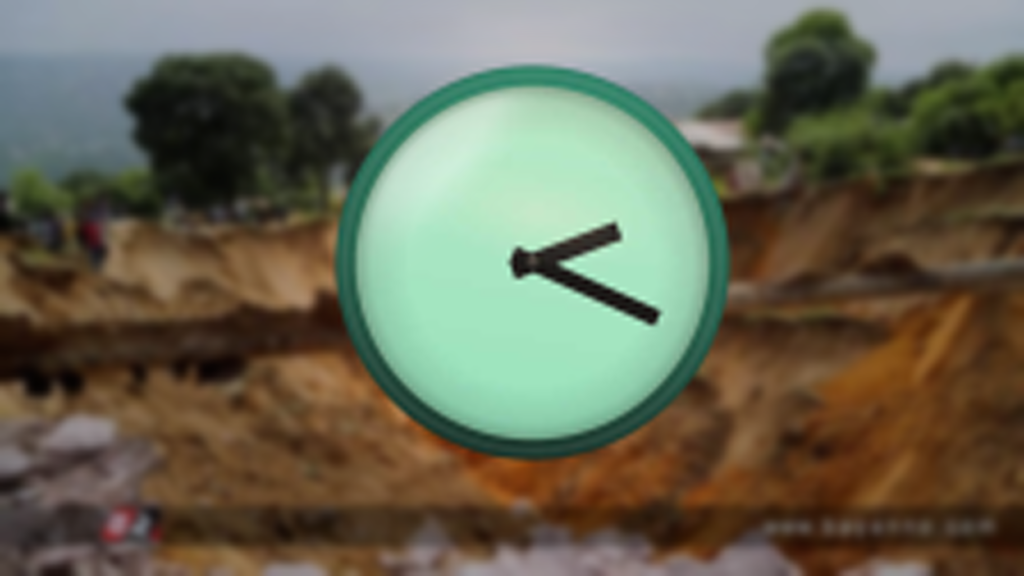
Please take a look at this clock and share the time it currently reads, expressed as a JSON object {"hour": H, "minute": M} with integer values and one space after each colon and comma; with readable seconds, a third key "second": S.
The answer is {"hour": 2, "minute": 19}
